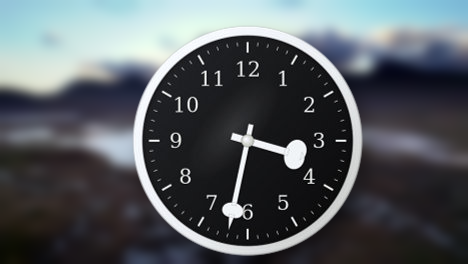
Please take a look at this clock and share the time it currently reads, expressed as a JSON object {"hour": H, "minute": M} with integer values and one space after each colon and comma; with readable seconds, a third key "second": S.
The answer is {"hour": 3, "minute": 32}
